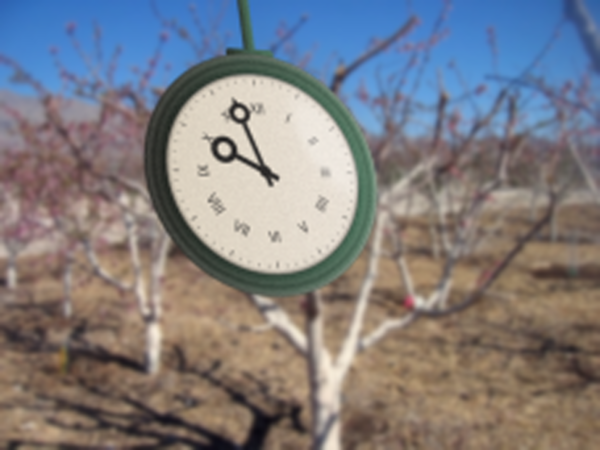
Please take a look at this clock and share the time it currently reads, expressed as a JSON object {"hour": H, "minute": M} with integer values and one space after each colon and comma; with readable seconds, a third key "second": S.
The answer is {"hour": 9, "minute": 57}
